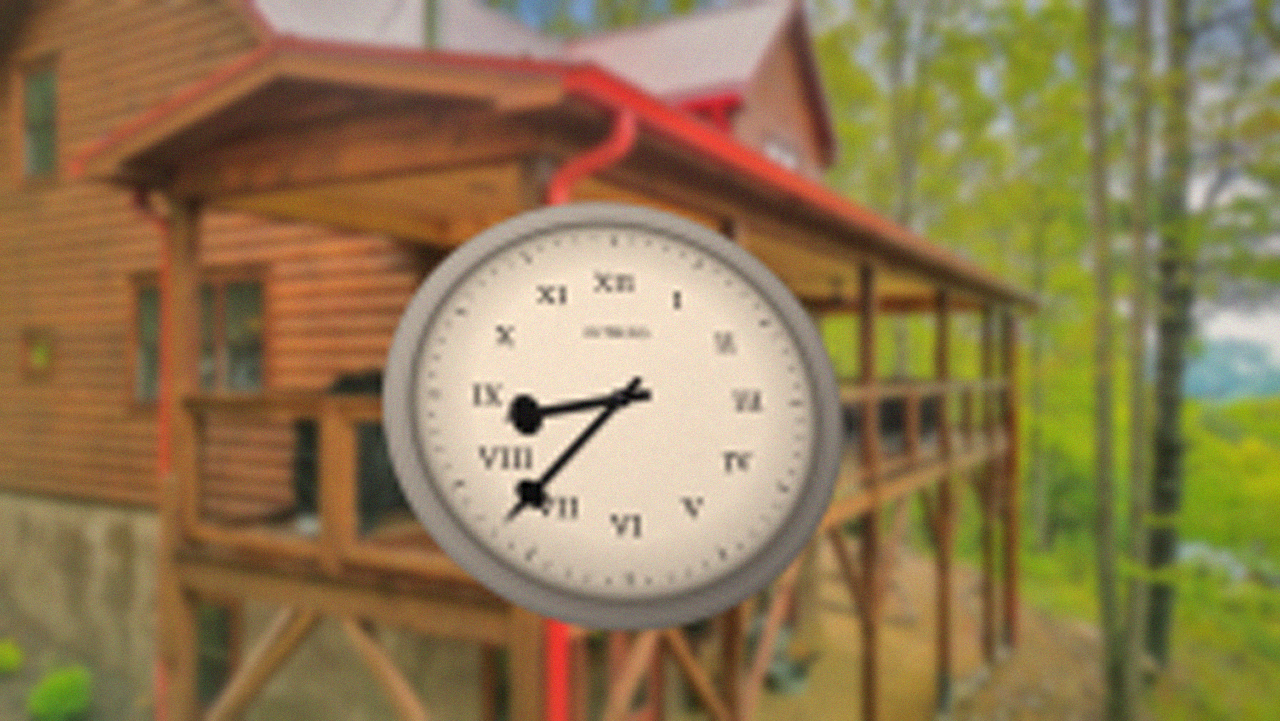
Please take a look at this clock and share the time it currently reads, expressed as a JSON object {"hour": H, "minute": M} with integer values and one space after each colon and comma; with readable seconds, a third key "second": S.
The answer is {"hour": 8, "minute": 37}
